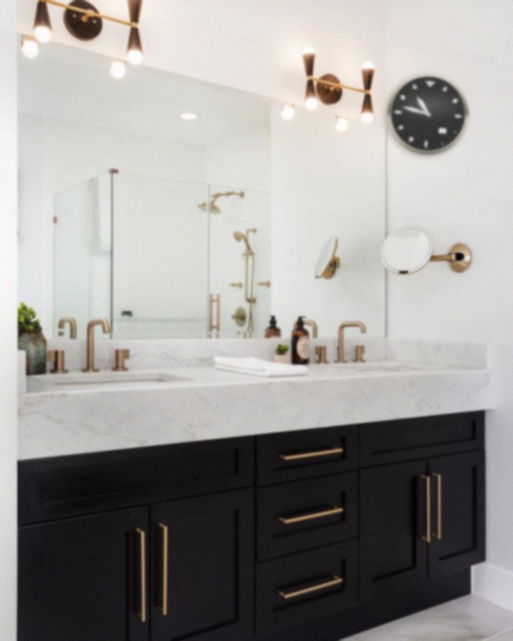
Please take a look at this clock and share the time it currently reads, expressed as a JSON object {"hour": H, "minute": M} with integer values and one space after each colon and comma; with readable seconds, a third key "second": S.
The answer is {"hour": 10, "minute": 47}
